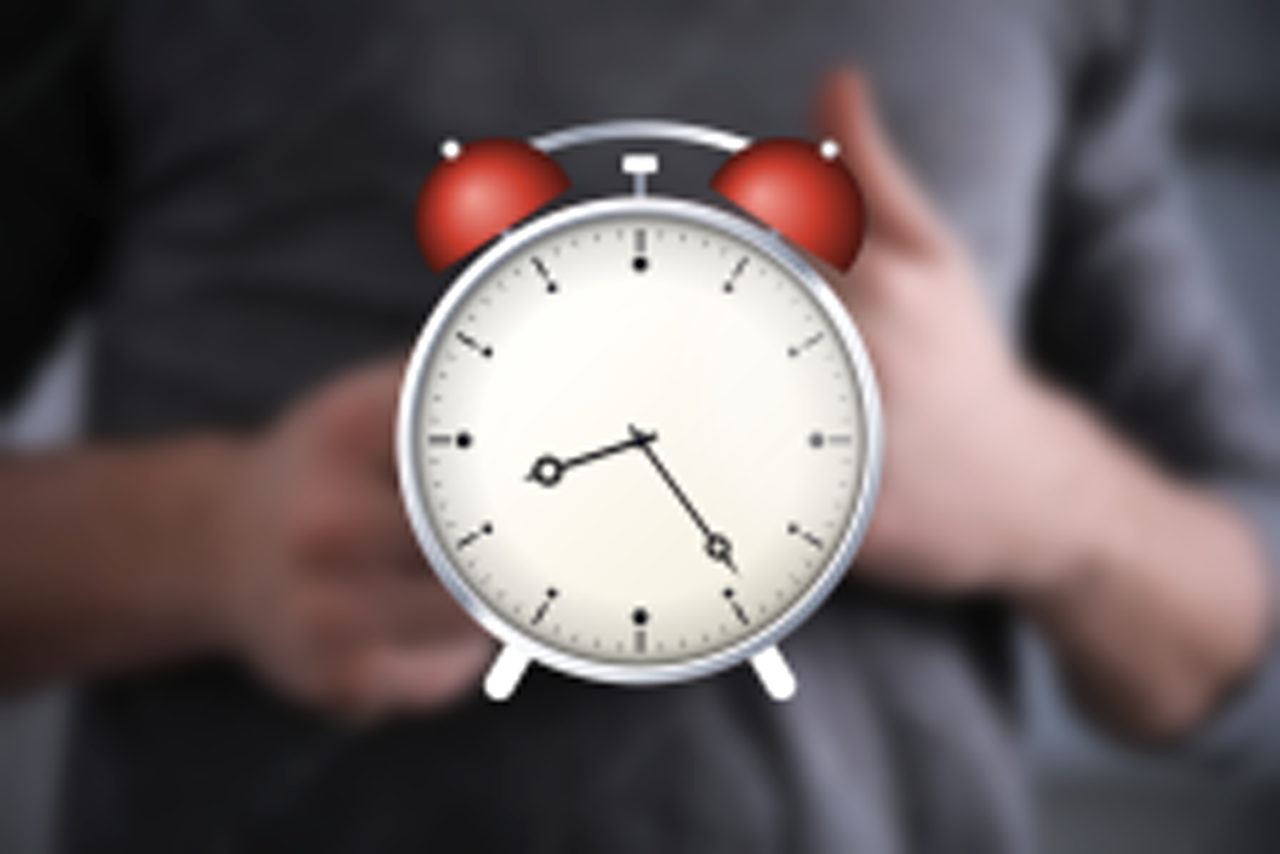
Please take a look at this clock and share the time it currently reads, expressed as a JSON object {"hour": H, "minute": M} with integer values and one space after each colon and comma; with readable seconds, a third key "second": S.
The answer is {"hour": 8, "minute": 24}
